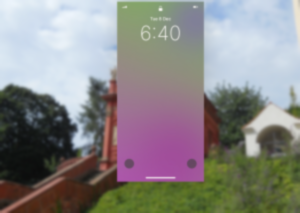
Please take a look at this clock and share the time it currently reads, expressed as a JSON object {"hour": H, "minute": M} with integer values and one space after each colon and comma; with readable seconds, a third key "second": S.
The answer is {"hour": 6, "minute": 40}
